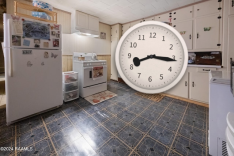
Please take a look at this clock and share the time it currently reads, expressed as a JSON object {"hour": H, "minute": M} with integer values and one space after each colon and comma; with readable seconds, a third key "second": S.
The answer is {"hour": 8, "minute": 16}
